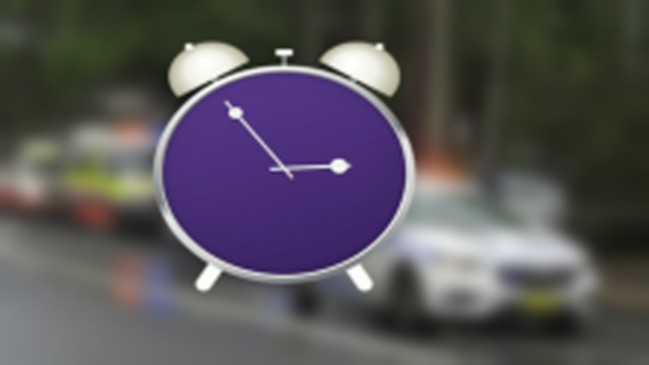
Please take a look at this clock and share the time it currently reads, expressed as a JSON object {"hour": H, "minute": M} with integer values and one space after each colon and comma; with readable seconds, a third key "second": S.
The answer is {"hour": 2, "minute": 54}
